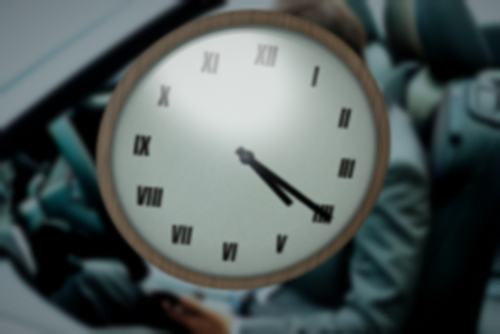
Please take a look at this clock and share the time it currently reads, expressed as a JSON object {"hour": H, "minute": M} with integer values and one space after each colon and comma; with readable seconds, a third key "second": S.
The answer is {"hour": 4, "minute": 20}
